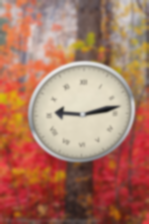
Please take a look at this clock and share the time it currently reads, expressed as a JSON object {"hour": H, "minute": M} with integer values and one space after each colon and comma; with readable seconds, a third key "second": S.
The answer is {"hour": 9, "minute": 13}
